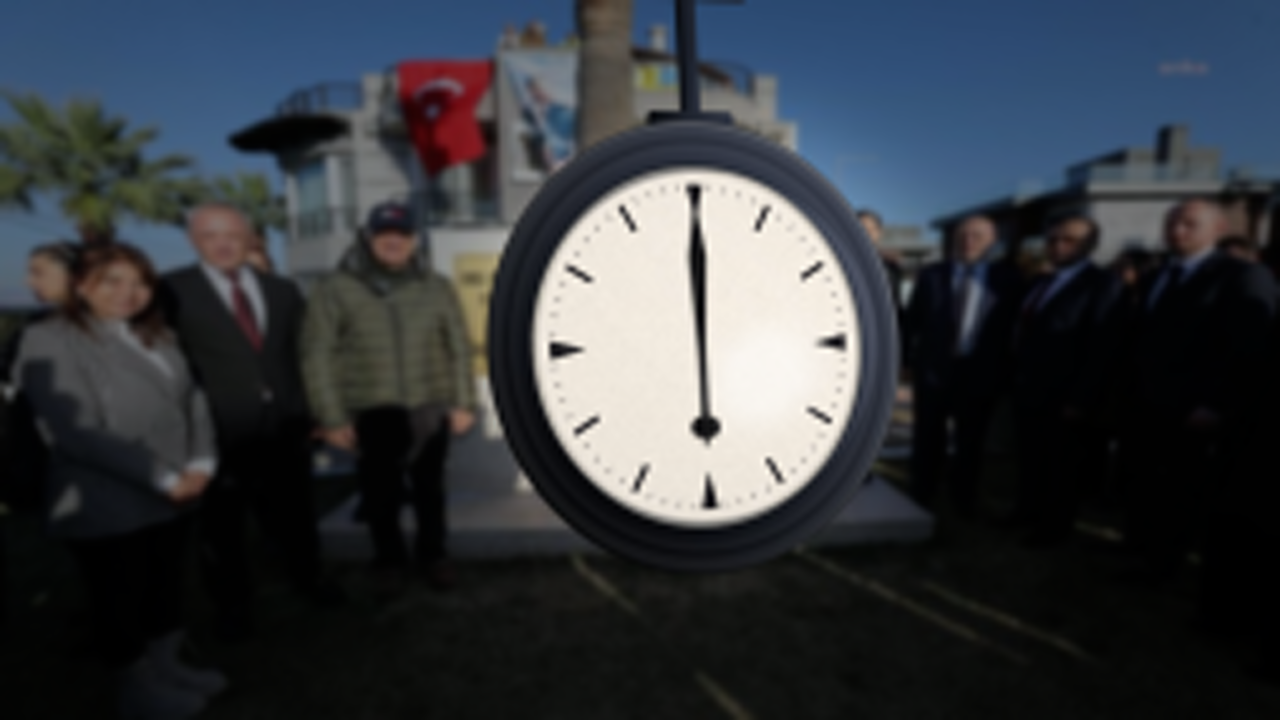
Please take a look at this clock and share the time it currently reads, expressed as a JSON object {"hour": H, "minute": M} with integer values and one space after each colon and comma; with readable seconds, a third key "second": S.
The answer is {"hour": 6, "minute": 0}
